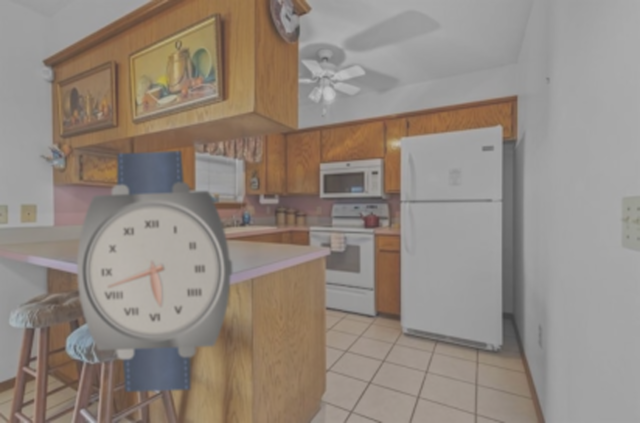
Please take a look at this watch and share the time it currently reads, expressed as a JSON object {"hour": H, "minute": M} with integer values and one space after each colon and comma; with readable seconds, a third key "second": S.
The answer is {"hour": 5, "minute": 42}
